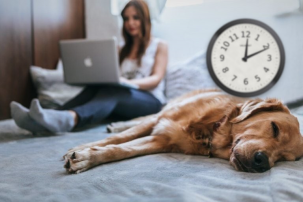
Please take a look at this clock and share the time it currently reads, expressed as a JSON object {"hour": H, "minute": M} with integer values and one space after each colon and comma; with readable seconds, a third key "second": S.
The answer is {"hour": 12, "minute": 11}
